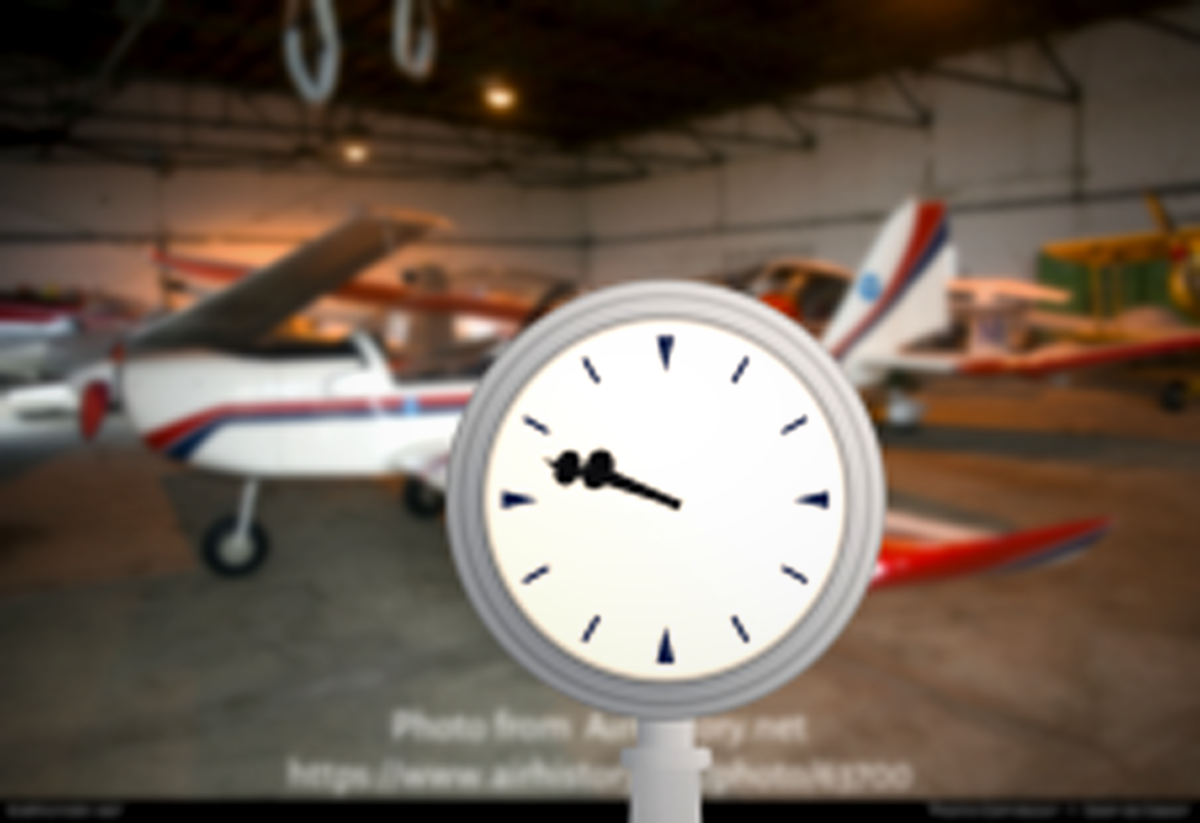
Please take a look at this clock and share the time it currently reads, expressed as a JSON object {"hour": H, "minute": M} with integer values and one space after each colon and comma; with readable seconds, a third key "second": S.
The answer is {"hour": 9, "minute": 48}
